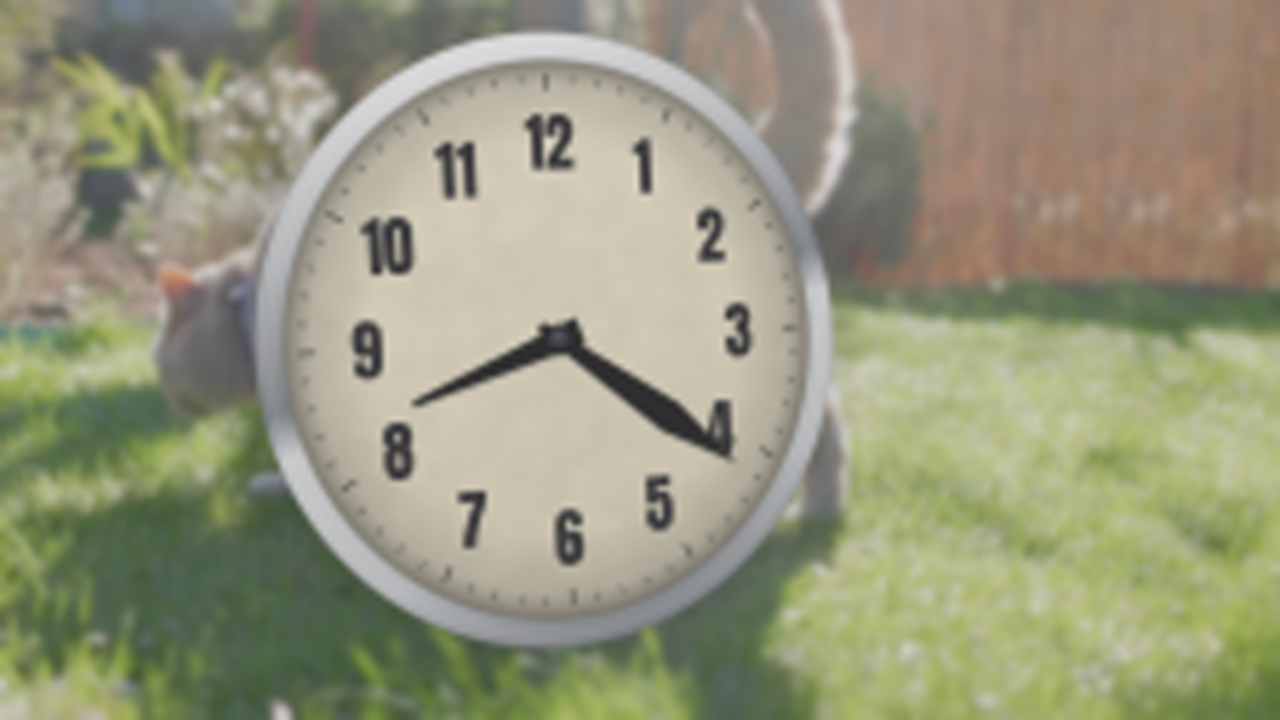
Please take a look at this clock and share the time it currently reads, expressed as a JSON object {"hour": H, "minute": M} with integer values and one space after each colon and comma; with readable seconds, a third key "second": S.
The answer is {"hour": 8, "minute": 21}
